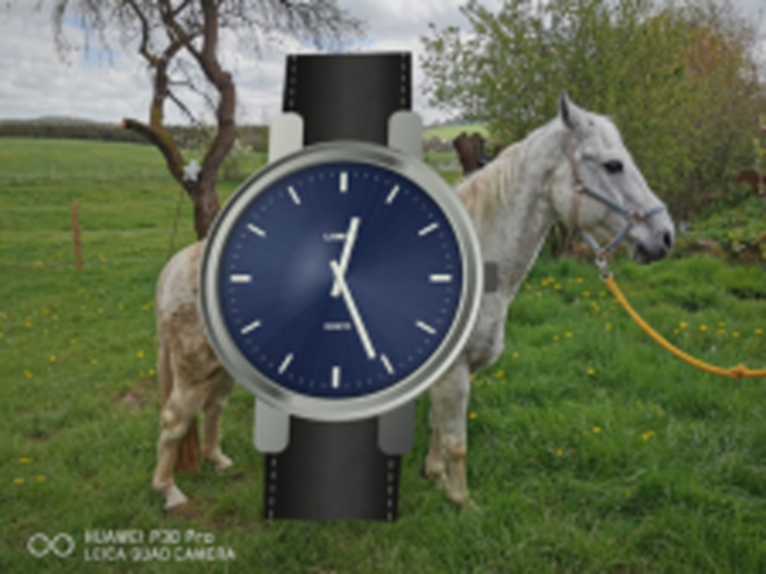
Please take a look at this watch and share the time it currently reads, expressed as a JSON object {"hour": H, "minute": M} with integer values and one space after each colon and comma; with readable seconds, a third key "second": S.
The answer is {"hour": 12, "minute": 26}
